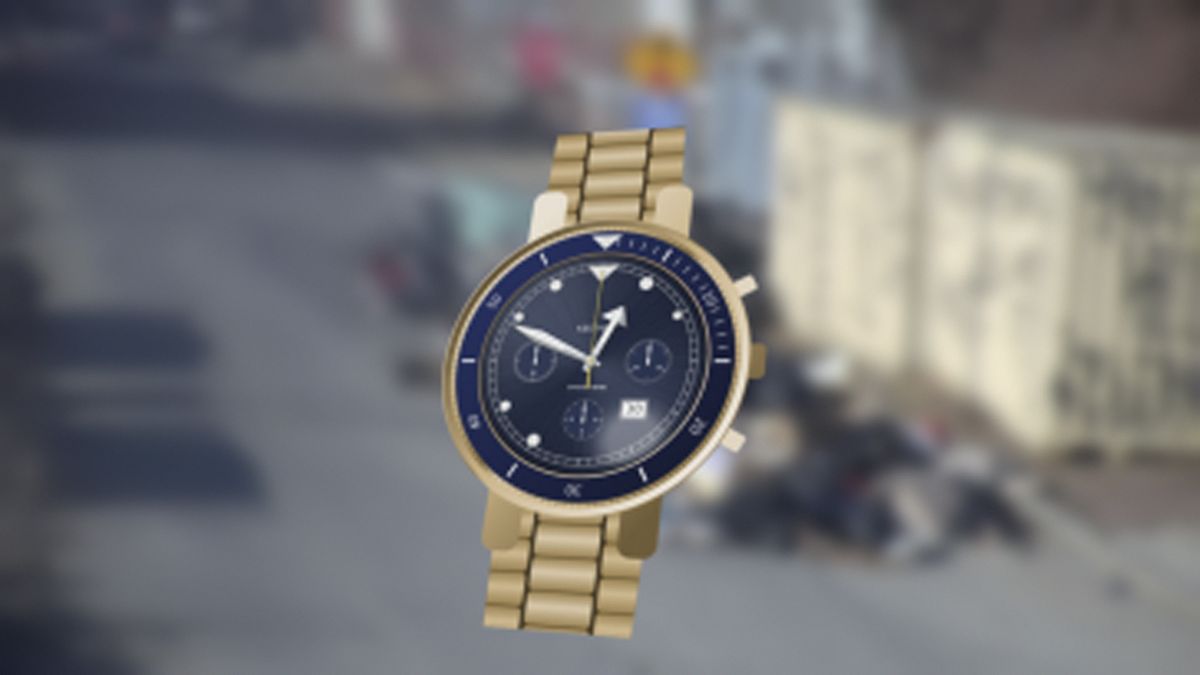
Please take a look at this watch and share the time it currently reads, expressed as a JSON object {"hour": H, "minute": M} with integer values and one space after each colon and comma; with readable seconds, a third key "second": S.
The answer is {"hour": 12, "minute": 49}
